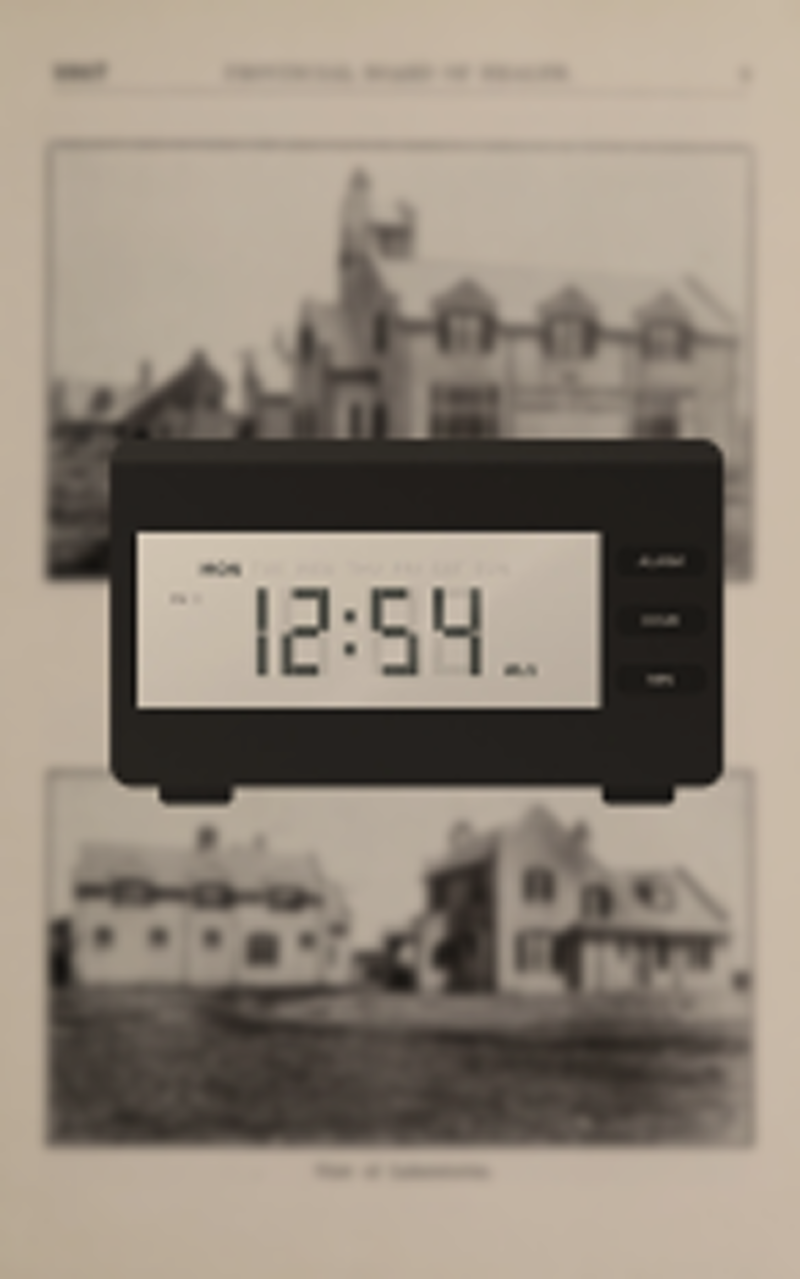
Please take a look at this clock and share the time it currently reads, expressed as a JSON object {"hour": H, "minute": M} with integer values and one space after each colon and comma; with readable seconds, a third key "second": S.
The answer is {"hour": 12, "minute": 54}
